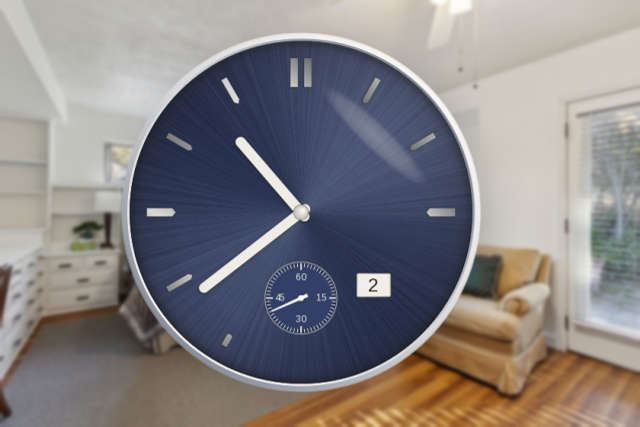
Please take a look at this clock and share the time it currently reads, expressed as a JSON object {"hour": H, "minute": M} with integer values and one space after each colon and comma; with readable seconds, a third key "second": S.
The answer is {"hour": 10, "minute": 38, "second": 41}
